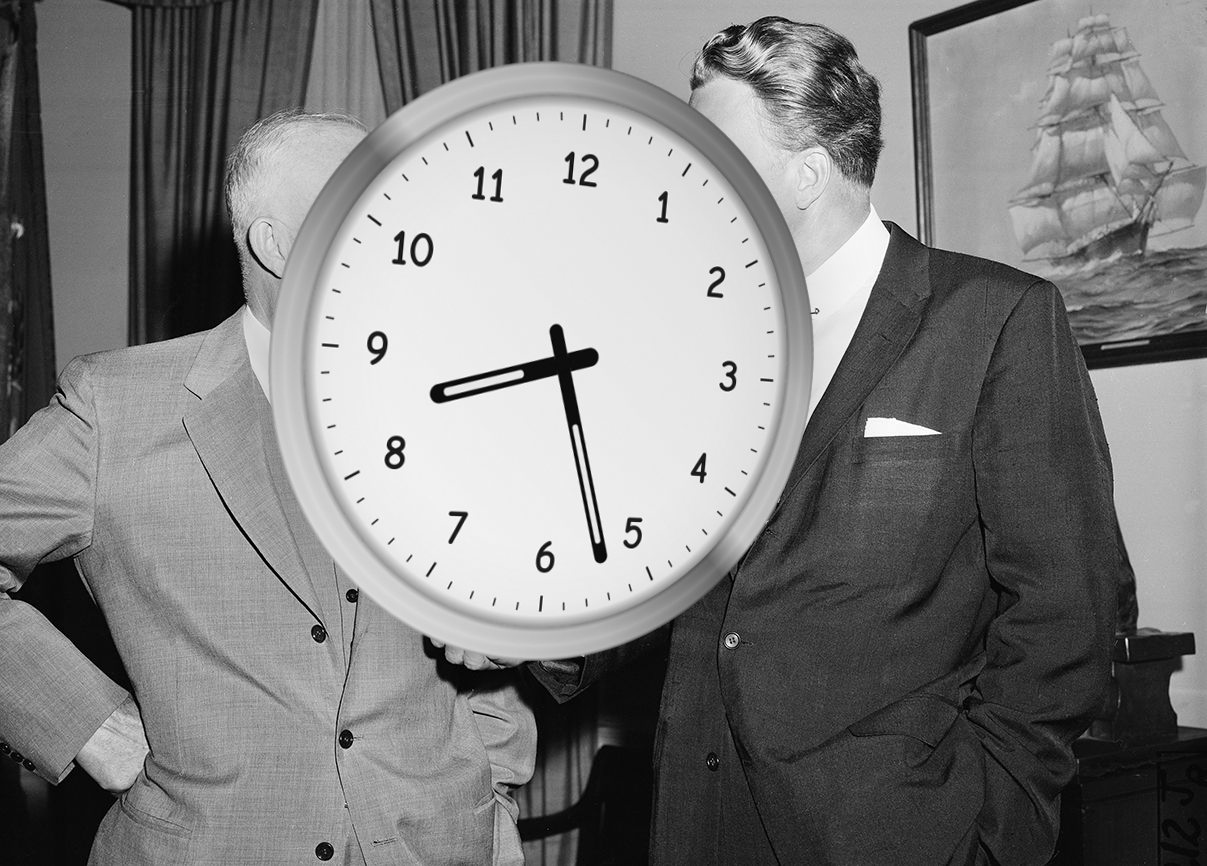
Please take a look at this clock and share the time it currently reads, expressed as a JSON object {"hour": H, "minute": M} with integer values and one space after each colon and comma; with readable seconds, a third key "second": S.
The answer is {"hour": 8, "minute": 27}
